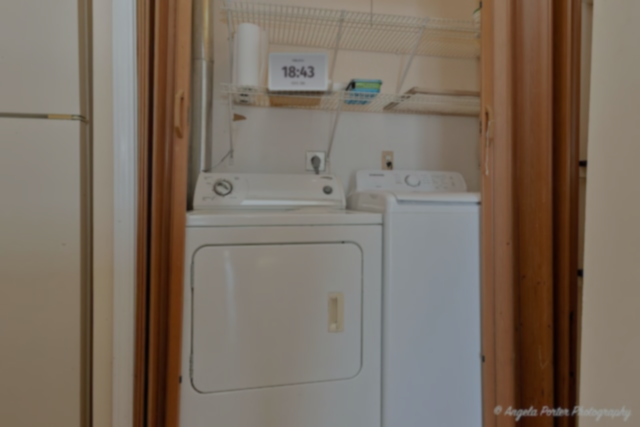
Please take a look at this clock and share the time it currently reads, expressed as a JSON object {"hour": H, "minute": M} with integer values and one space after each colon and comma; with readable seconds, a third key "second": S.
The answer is {"hour": 18, "minute": 43}
